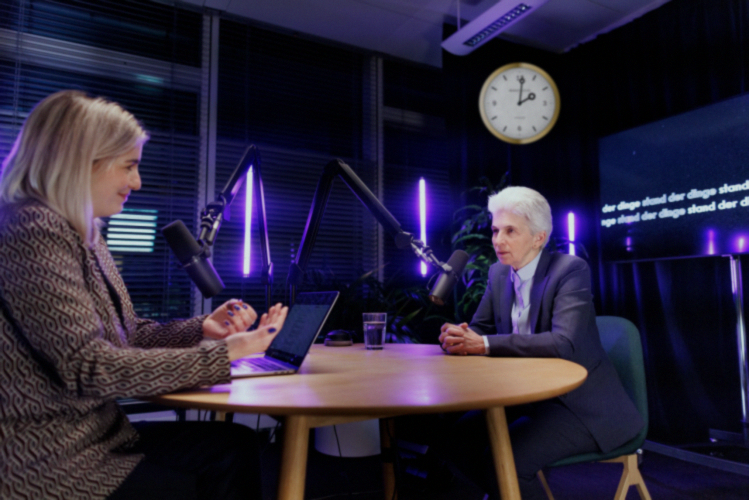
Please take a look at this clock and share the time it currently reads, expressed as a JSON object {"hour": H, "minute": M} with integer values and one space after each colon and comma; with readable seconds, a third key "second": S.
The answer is {"hour": 2, "minute": 1}
